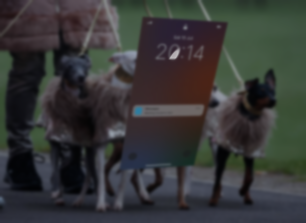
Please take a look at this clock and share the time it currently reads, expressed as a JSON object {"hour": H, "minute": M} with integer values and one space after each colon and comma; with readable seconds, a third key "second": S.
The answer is {"hour": 20, "minute": 14}
